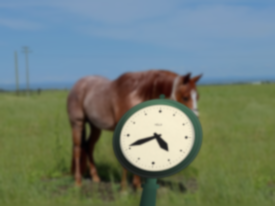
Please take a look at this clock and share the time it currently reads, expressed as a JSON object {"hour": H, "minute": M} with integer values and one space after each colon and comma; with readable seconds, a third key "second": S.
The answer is {"hour": 4, "minute": 41}
